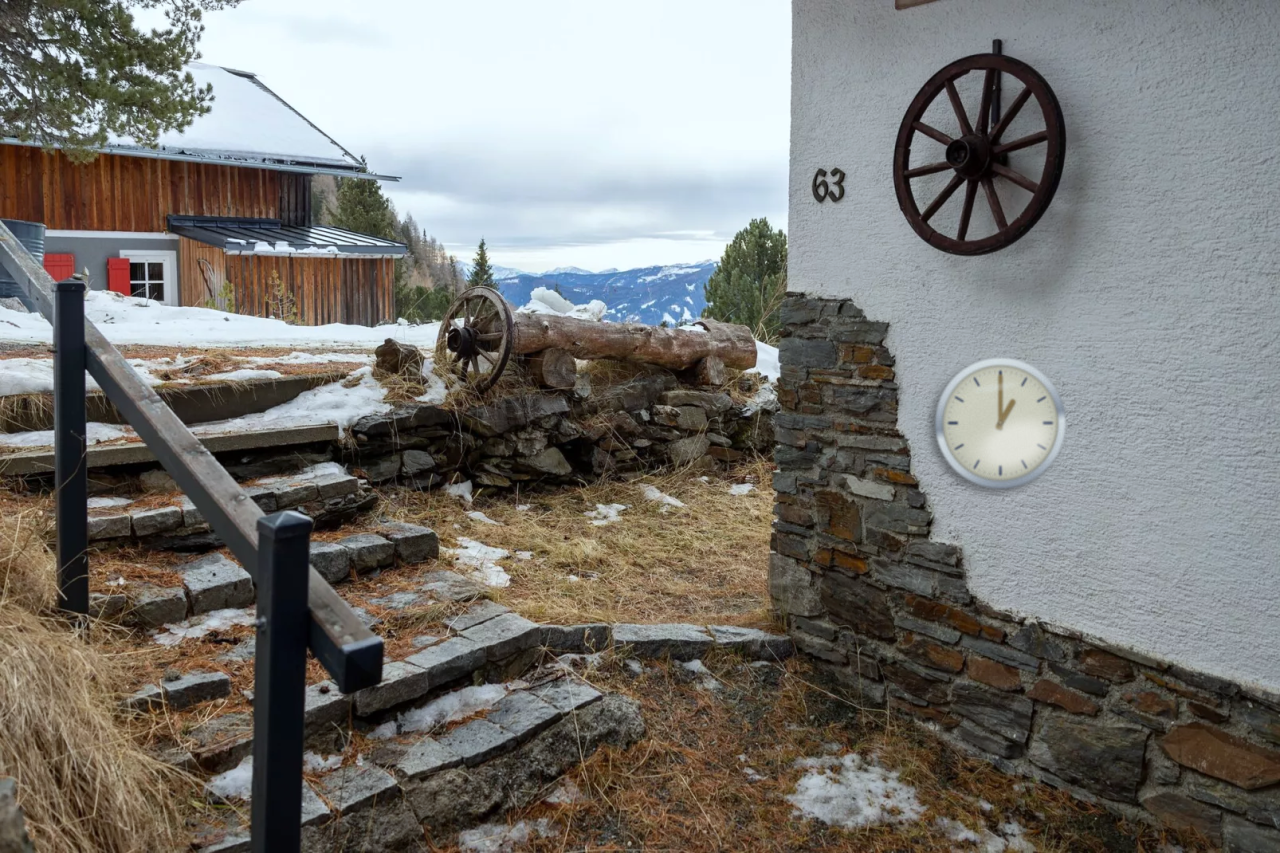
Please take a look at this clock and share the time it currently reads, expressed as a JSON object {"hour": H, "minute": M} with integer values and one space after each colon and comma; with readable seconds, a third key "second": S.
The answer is {"hour": 1, "minute": 0}
